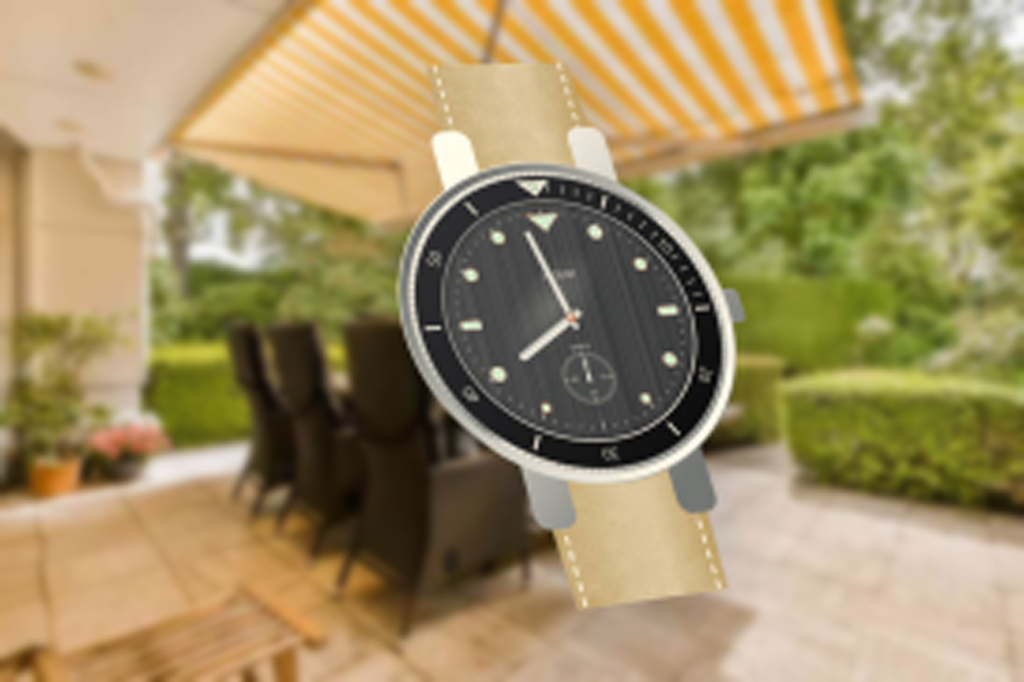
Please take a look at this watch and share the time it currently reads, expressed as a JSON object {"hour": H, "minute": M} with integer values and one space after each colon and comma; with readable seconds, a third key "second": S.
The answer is {"hour": 7, "minute": 58}
